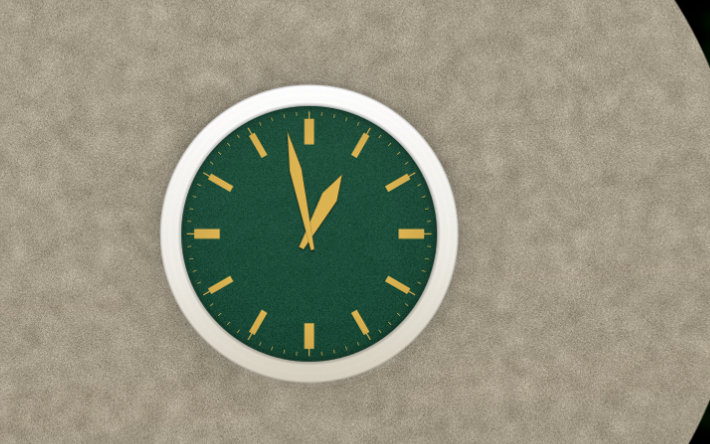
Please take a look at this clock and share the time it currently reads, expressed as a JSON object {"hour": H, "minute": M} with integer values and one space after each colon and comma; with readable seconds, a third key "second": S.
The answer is {"hour": 12, "minute": 58}
